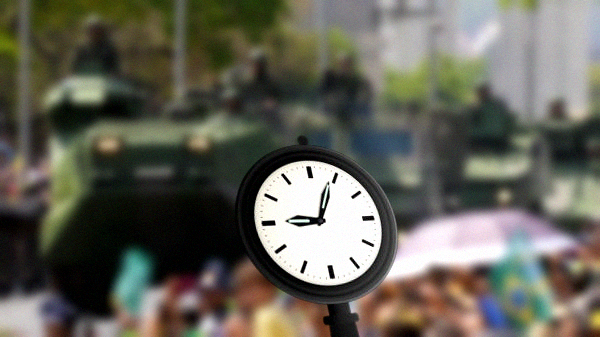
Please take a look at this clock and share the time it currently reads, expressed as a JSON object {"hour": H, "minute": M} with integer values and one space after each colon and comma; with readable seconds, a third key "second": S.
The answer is {"hour": 9, "minute": 4}
